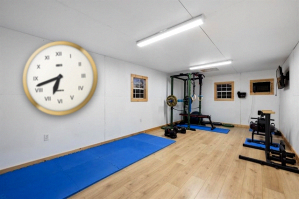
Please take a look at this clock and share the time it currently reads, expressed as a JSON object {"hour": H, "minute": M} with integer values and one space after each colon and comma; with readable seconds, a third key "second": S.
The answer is {"hour": 6, "minute": 42}
